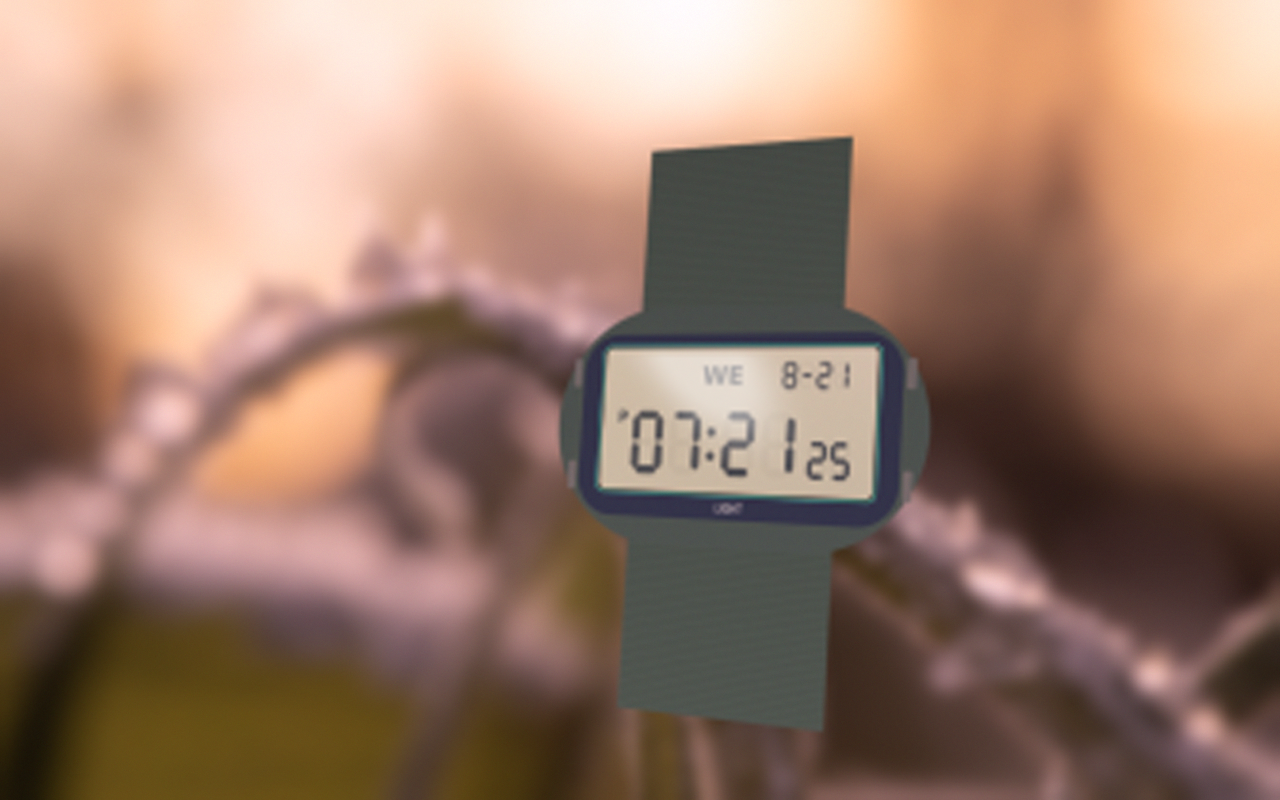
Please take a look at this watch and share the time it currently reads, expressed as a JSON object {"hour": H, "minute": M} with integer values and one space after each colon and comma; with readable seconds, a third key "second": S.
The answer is {"hour": 7, "minute": 21, "second": 25}
